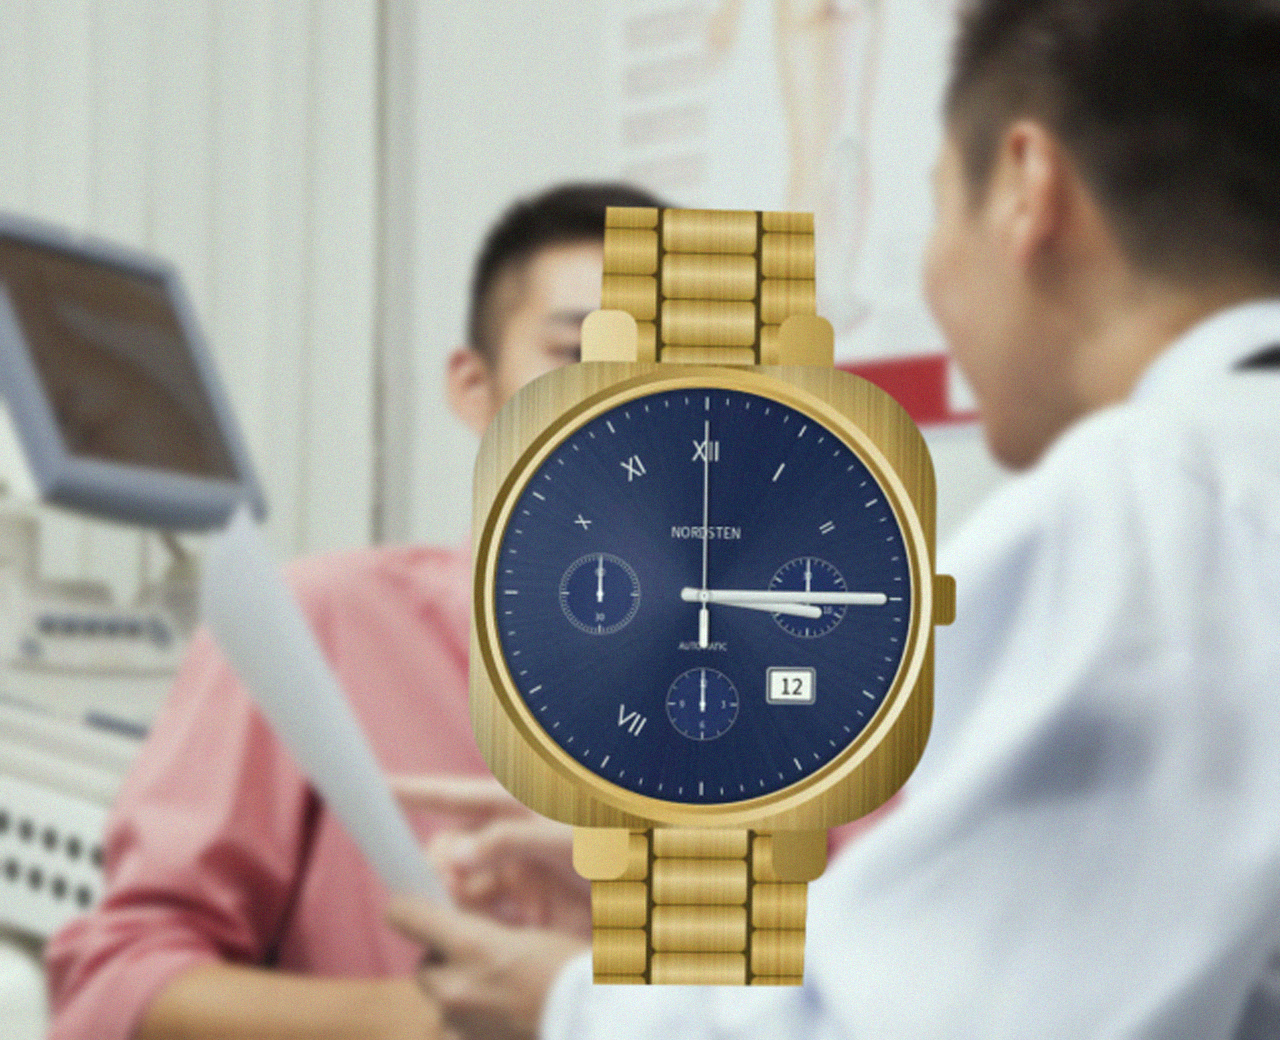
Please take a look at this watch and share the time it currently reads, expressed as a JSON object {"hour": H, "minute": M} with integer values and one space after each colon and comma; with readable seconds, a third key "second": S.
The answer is {"hour": 3, "minute": 15}
